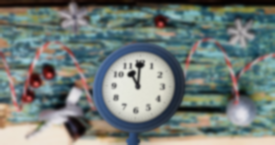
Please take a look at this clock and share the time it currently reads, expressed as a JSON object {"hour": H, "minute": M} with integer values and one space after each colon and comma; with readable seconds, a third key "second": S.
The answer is {"hour": 11, "minute": 0}
